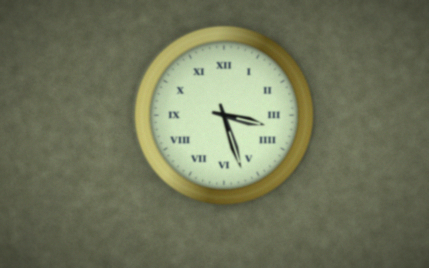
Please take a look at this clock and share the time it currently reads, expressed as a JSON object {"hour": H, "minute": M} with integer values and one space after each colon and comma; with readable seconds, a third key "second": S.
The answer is {"hour": 3, "minute": 27}
